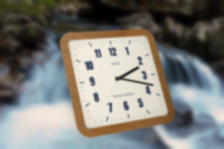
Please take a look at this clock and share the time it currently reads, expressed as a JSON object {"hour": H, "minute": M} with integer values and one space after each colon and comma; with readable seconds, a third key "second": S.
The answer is {"hour": 2, "minute": 18}
